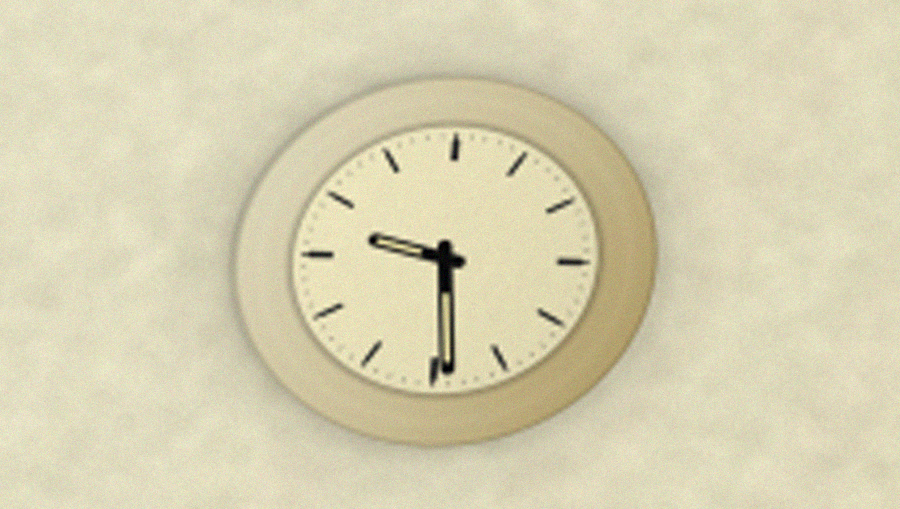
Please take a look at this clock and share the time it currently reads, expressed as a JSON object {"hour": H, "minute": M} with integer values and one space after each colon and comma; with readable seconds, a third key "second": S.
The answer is {"hour": 9, "minute": 29}
